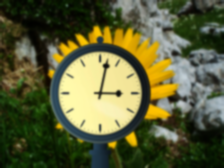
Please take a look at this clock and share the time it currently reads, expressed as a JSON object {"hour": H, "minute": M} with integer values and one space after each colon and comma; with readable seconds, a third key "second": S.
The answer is {"hour": 3, "minute": 2}
